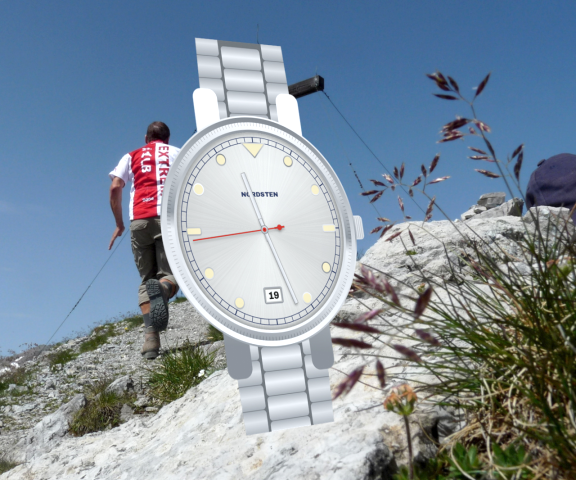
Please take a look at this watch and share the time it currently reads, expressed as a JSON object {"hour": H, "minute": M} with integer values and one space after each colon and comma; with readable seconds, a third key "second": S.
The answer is {"hour": 11, "minute": 26, "second": 44}
